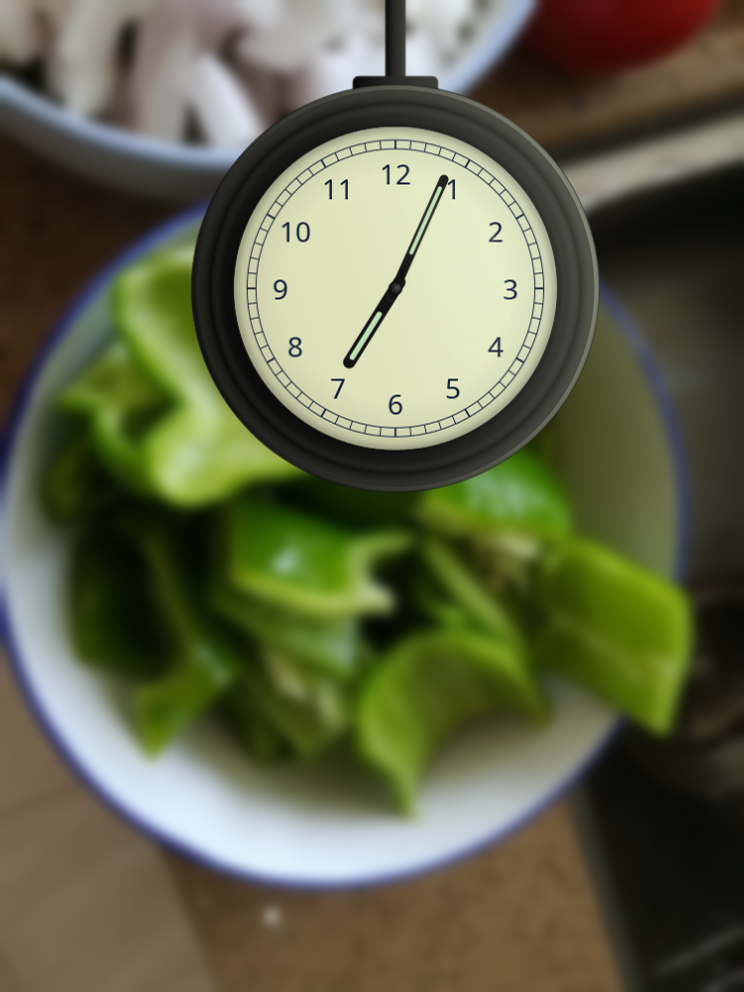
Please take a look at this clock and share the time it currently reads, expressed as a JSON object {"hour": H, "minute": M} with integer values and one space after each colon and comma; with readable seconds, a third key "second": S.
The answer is {"hour": 7, "minute": 4}
